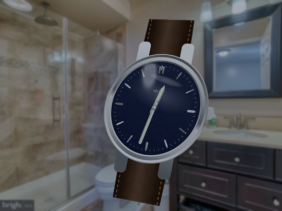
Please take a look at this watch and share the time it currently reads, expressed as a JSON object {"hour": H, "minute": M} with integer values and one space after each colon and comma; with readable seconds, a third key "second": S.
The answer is {"hour": 12, "minute": 32}
